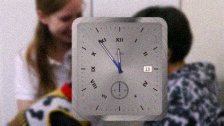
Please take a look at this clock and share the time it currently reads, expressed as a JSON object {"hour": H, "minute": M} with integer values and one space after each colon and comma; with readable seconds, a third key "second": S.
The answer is {"hour": 11, "minute": 54}
